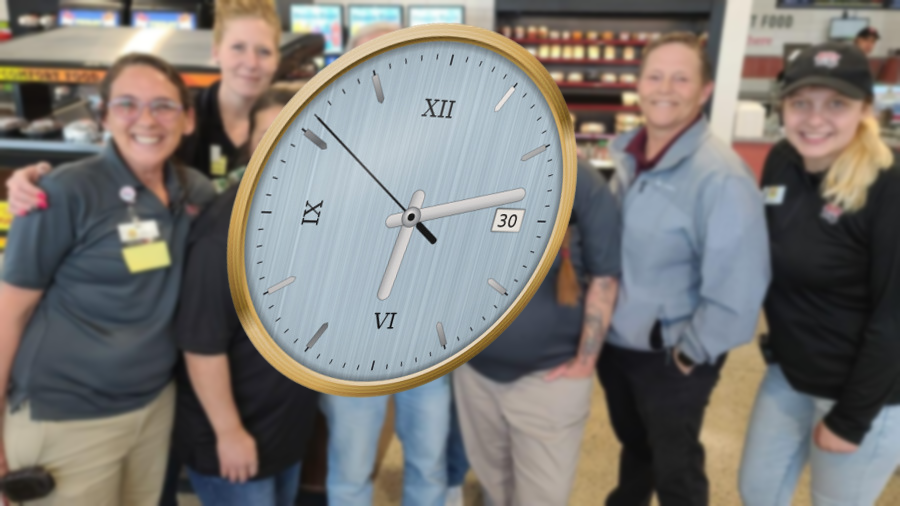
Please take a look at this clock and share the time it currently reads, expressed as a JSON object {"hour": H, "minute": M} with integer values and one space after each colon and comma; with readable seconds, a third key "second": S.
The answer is {"hour": 6, "minute": 12, "second": 51}
